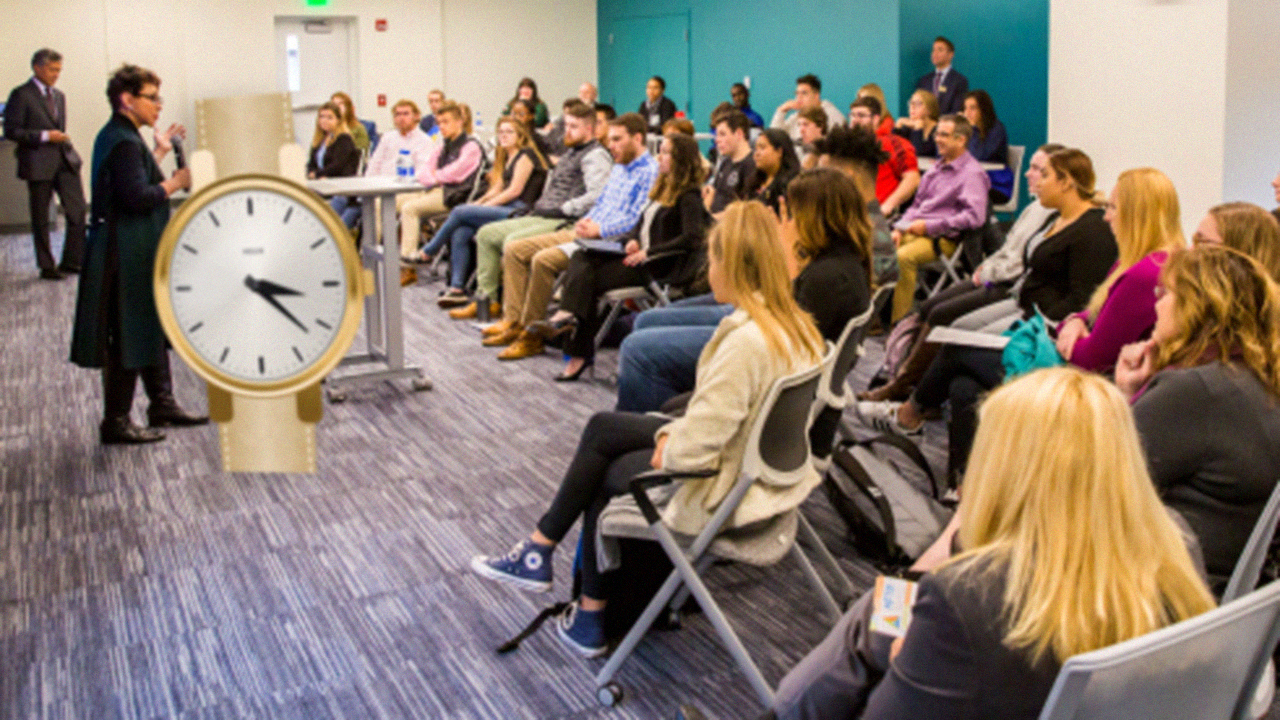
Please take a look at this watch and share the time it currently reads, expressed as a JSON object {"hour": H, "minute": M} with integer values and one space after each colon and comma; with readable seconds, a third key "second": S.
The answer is {"hour": 3, "minute": 22}
